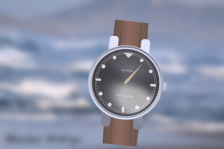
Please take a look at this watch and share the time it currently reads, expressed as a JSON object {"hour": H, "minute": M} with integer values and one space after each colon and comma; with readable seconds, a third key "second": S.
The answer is {"hour": 1, "minute": 6}
